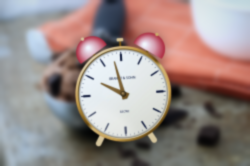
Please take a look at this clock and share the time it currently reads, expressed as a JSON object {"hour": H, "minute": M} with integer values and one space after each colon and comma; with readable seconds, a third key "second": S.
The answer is {"hour": 9, "minute": 58}
